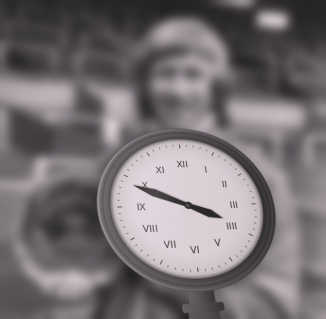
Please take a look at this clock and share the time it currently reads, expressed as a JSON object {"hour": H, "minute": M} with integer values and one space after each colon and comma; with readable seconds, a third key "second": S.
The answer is {"hour": 3, "minute": 49}
